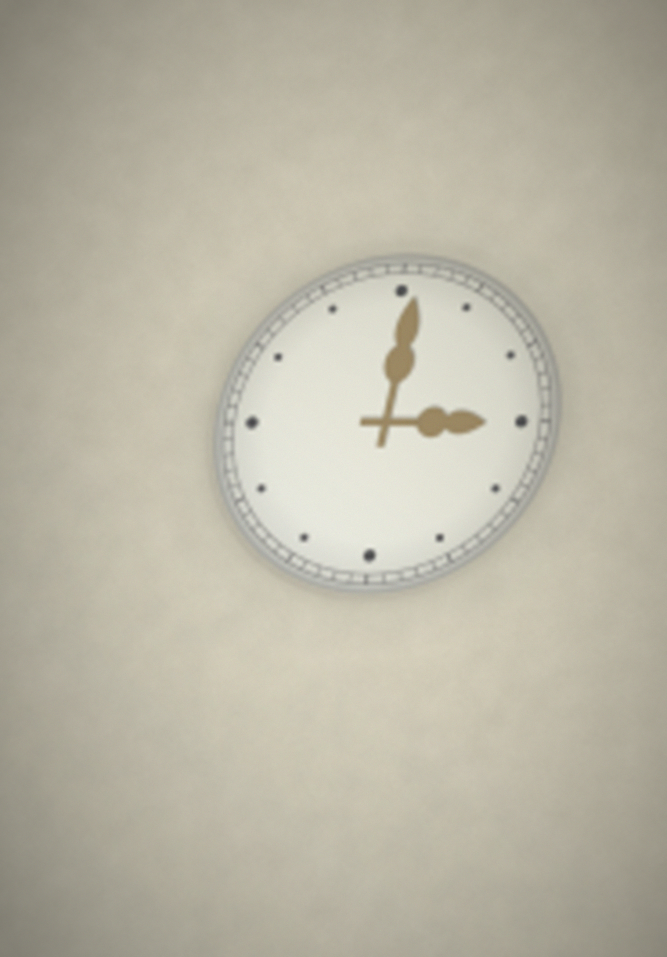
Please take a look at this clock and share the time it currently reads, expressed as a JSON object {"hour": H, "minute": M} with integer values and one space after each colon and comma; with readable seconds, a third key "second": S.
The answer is {"hour": 3, "minute": 1}
